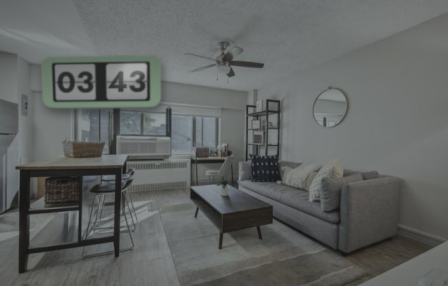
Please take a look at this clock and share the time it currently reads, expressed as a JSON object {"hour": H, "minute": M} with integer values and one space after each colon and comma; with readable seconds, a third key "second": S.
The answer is {"hour": 3, "minute": 43}
